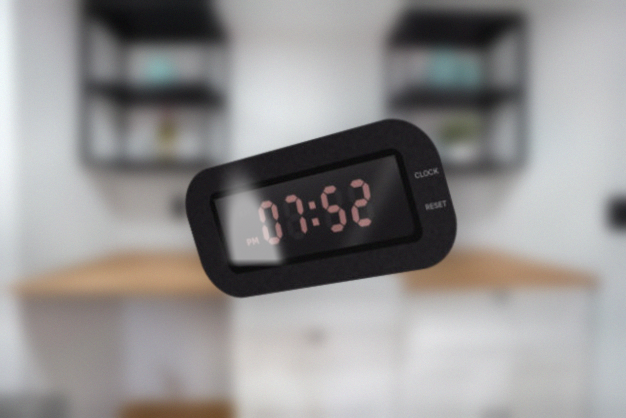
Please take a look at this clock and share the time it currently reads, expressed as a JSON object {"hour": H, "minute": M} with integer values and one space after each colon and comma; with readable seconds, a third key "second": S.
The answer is {"hour": 7, "minute": 52}
